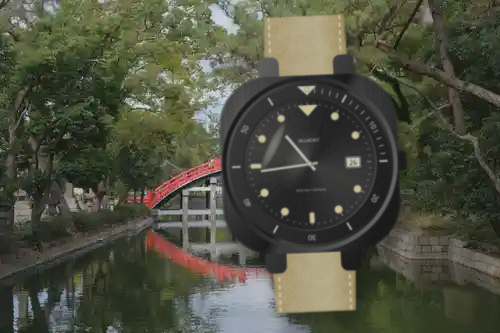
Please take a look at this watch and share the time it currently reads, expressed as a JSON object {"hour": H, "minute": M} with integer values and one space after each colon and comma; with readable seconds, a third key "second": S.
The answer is {"hour": 10, "minute": 44}
